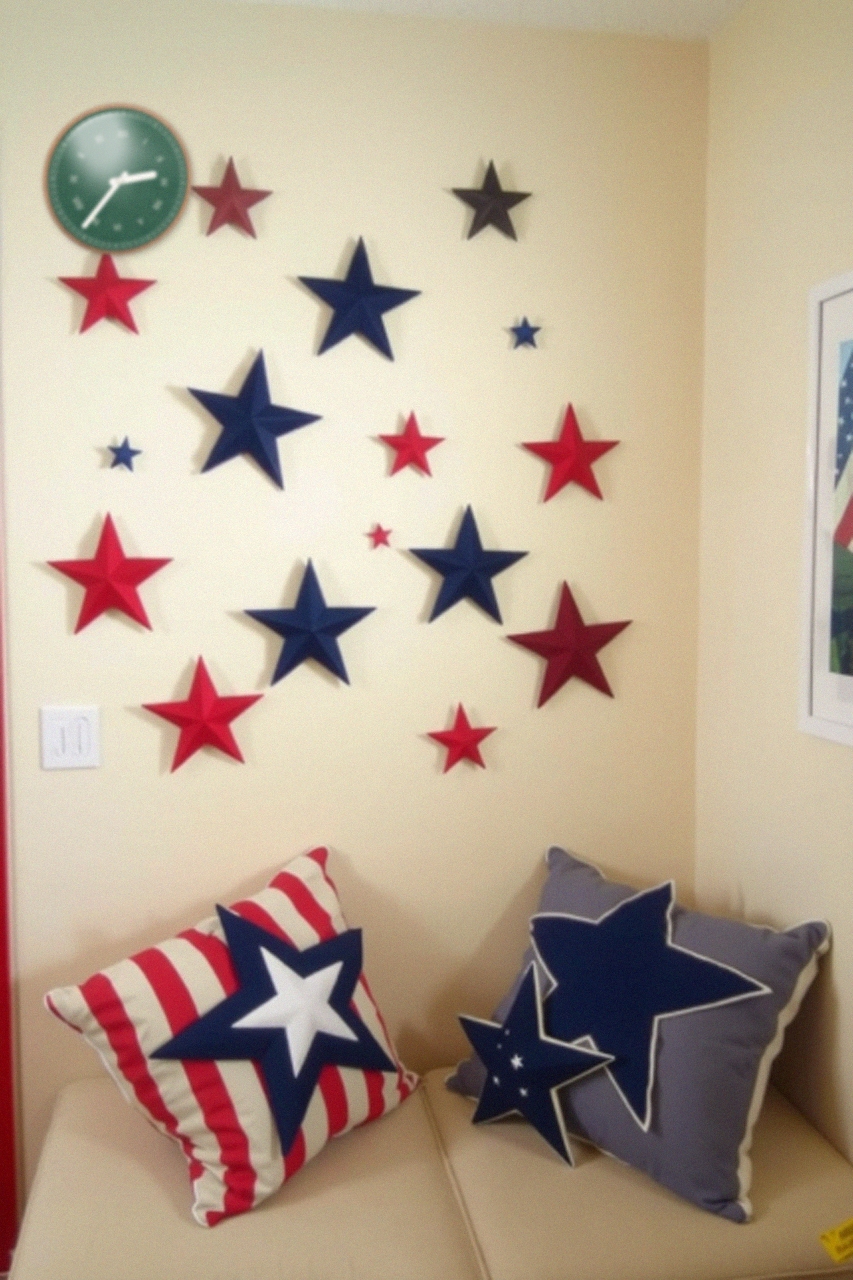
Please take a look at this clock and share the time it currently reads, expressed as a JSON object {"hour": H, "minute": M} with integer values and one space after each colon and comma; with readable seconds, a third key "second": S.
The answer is {"hour": 2, "minute": 36}
